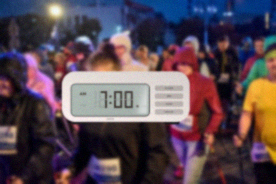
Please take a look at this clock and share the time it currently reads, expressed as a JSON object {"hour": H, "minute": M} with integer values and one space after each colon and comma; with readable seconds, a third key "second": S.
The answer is {"hour": 7, "minute": 0}
